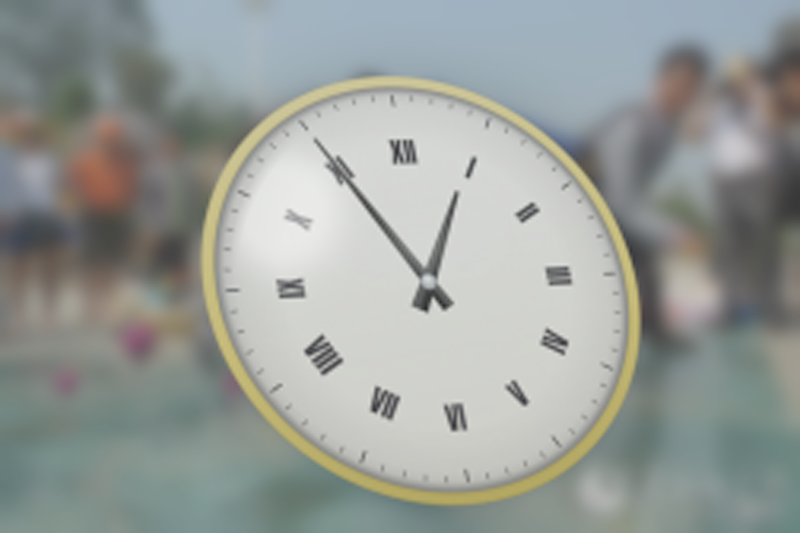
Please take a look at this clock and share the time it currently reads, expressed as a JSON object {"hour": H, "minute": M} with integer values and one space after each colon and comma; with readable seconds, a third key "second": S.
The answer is {"hour": 12, "minute": 55}
